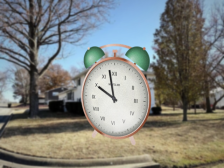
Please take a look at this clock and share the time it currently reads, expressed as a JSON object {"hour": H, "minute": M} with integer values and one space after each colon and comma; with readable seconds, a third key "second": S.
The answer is {"hour": 9, "minute": 58}
